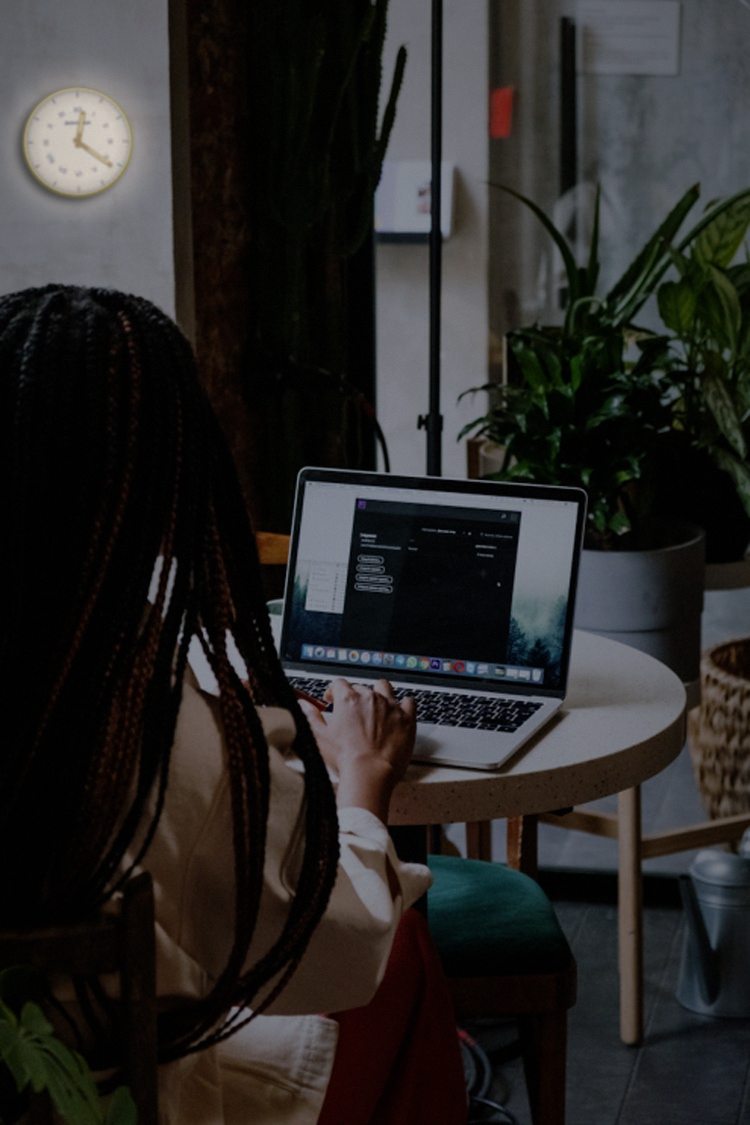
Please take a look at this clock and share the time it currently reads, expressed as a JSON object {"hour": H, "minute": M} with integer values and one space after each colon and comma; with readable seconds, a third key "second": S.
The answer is {"hour": 12, "minute": 21}
